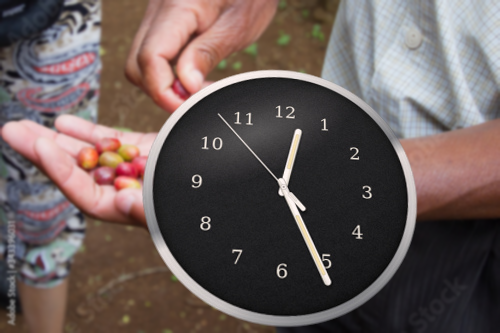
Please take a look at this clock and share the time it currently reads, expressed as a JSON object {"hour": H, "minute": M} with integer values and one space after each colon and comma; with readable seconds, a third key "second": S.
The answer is {"hour": 12, "minute": 25, "second": 53}
